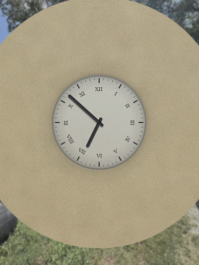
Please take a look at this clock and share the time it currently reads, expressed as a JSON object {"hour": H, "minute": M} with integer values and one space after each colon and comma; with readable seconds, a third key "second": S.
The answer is {"hour": 6, "minute": 52}
